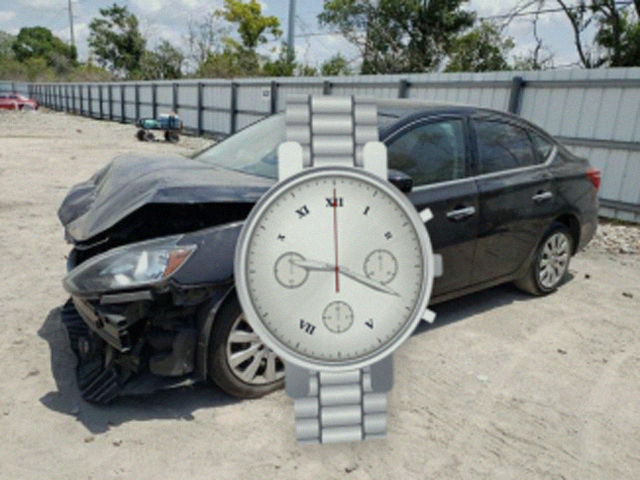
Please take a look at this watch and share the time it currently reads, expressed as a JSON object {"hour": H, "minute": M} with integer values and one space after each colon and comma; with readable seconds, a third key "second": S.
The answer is {"hour": 9, "minute": 19}
